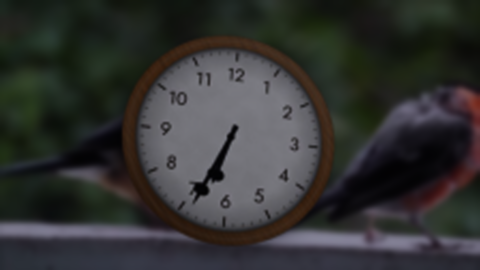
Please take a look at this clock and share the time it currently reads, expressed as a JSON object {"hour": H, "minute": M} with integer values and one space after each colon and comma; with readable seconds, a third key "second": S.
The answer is {"hour": 6, "minute": 34}
